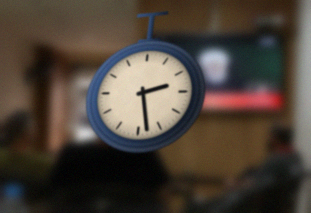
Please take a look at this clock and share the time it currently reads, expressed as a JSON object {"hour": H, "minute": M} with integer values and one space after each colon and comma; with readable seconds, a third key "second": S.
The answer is {"hour": 2, "minute": 28}
